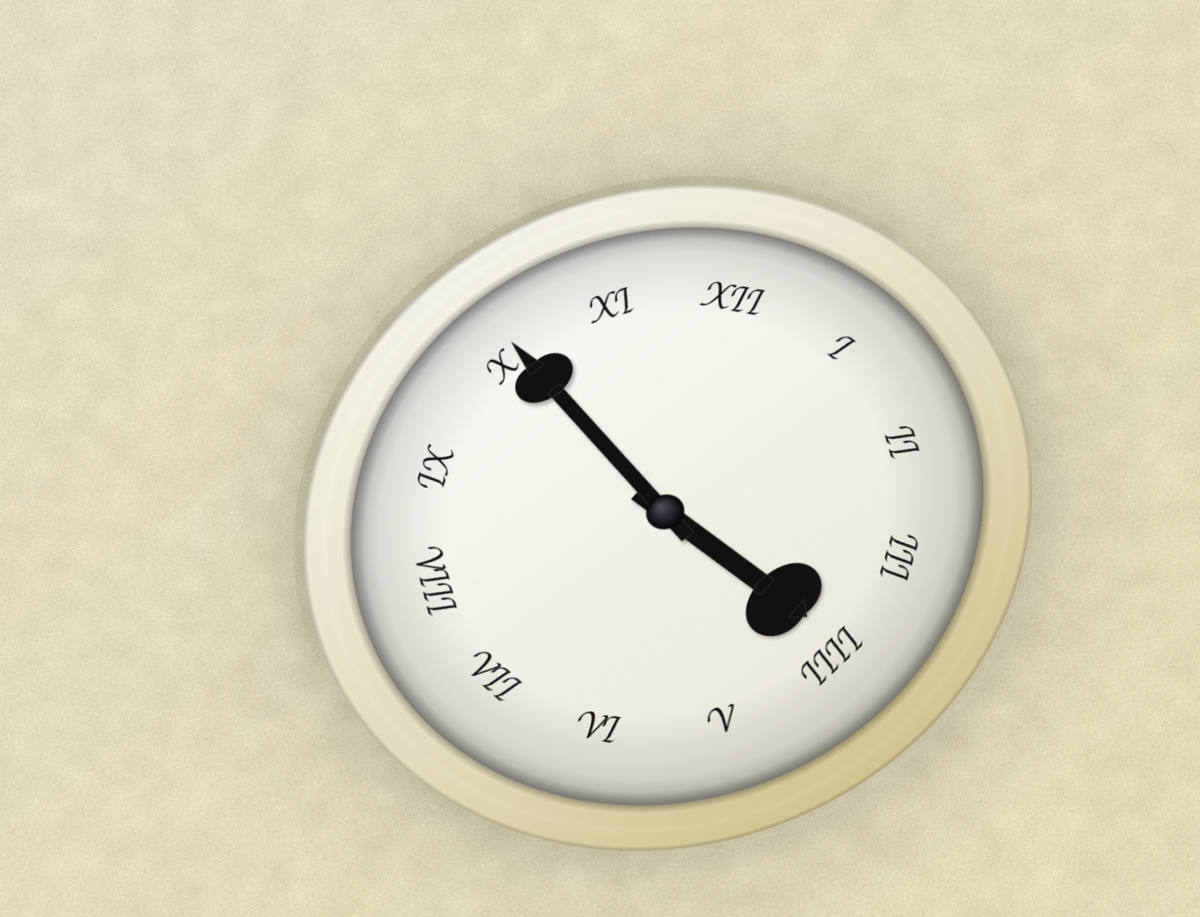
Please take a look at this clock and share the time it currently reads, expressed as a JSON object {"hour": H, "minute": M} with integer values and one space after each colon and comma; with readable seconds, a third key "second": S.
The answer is {"hour": 3, "minute": 51}
